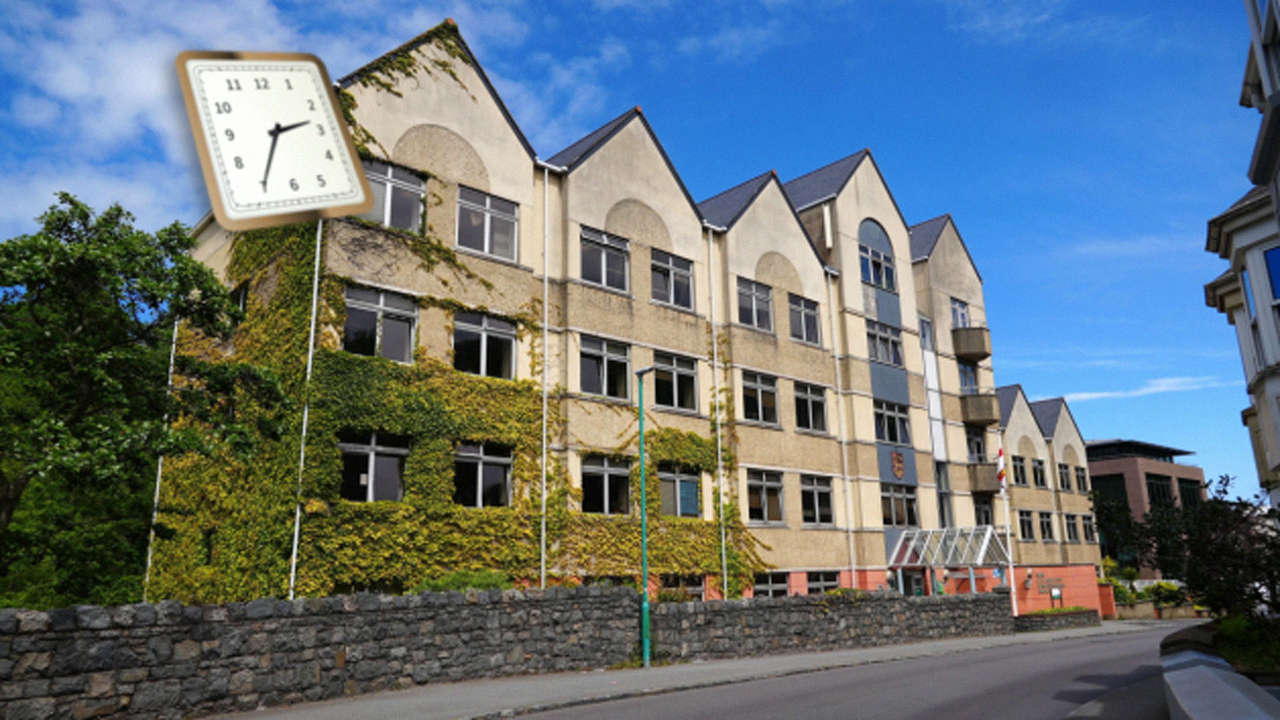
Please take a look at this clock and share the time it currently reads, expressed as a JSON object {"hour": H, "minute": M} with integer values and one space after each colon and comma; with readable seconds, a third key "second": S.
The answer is {"hour": 2, "minute": 35}
